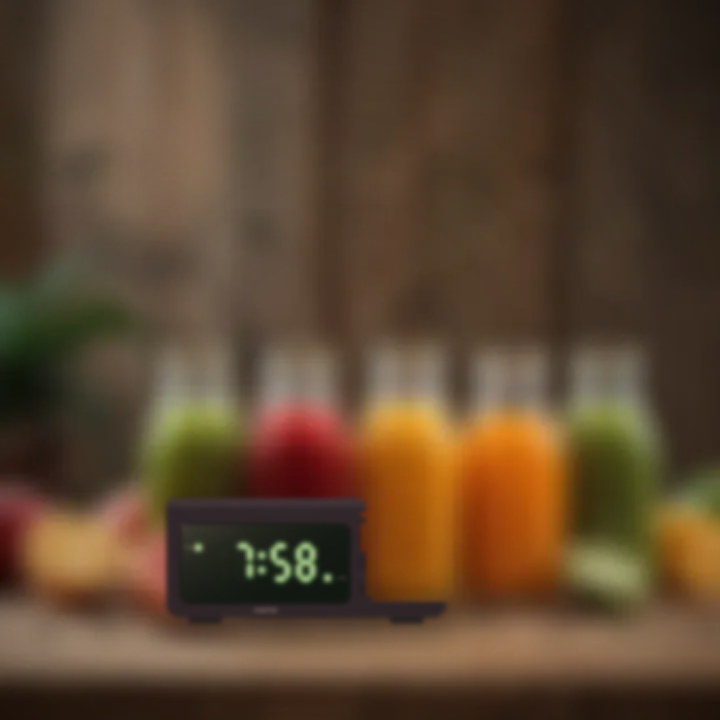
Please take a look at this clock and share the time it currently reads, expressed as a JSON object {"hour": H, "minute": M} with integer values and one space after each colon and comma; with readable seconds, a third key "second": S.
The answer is {"hour": 7, "minute": 58}
